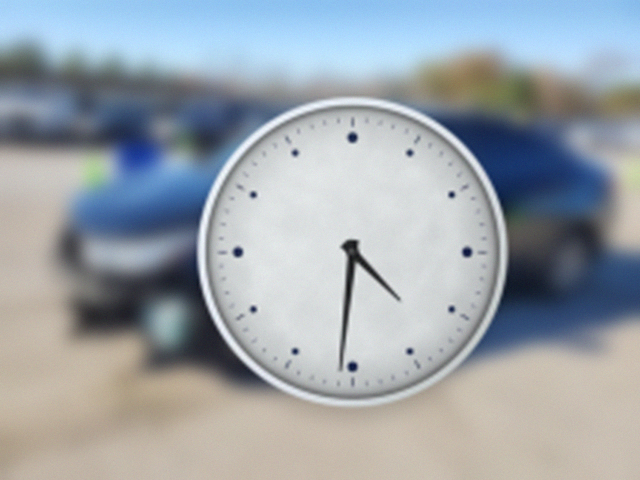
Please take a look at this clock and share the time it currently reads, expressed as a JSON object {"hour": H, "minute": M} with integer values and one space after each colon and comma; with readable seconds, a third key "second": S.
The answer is {"hour": 4, "minute": 31}
